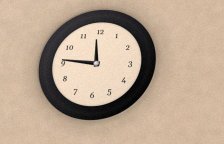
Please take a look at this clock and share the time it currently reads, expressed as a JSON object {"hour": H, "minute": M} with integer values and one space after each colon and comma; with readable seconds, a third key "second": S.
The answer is {"hour": 11, "minute": 46}
